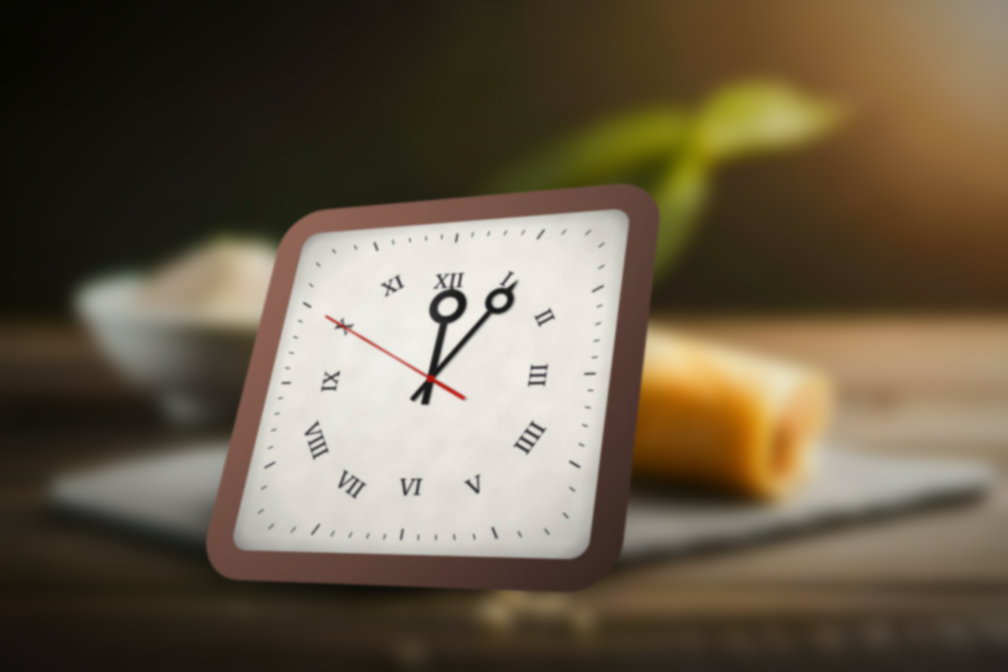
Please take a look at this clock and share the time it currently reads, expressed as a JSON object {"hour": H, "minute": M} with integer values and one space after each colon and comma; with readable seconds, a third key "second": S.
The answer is {"hour": 12, "minute": 5, "second": 50}
